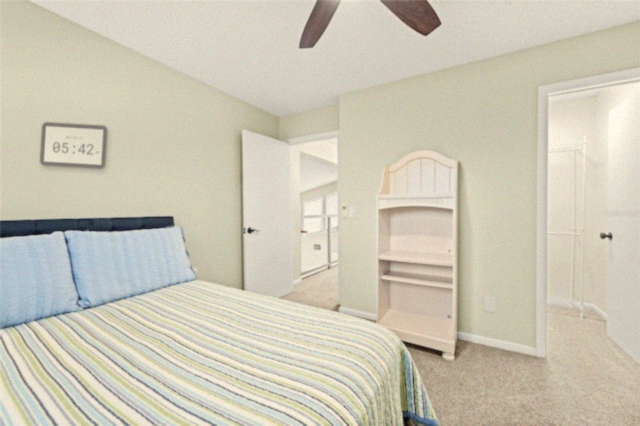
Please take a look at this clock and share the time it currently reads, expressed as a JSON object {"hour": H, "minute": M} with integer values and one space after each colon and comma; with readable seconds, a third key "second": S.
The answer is {"hour": 5, "minute": 42}
